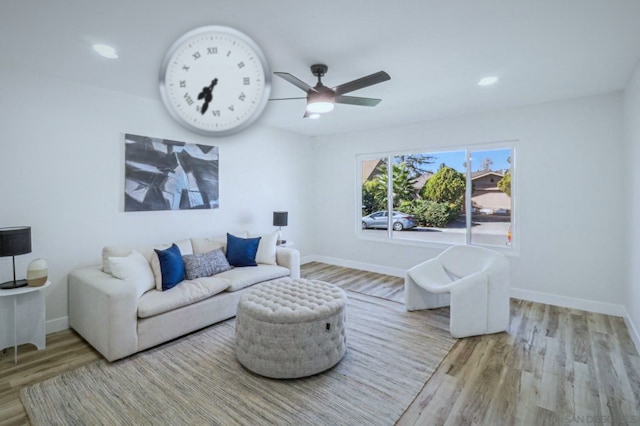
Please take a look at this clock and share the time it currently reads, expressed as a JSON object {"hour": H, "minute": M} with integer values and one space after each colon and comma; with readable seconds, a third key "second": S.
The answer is {"hour": 7, "minute": 34}
